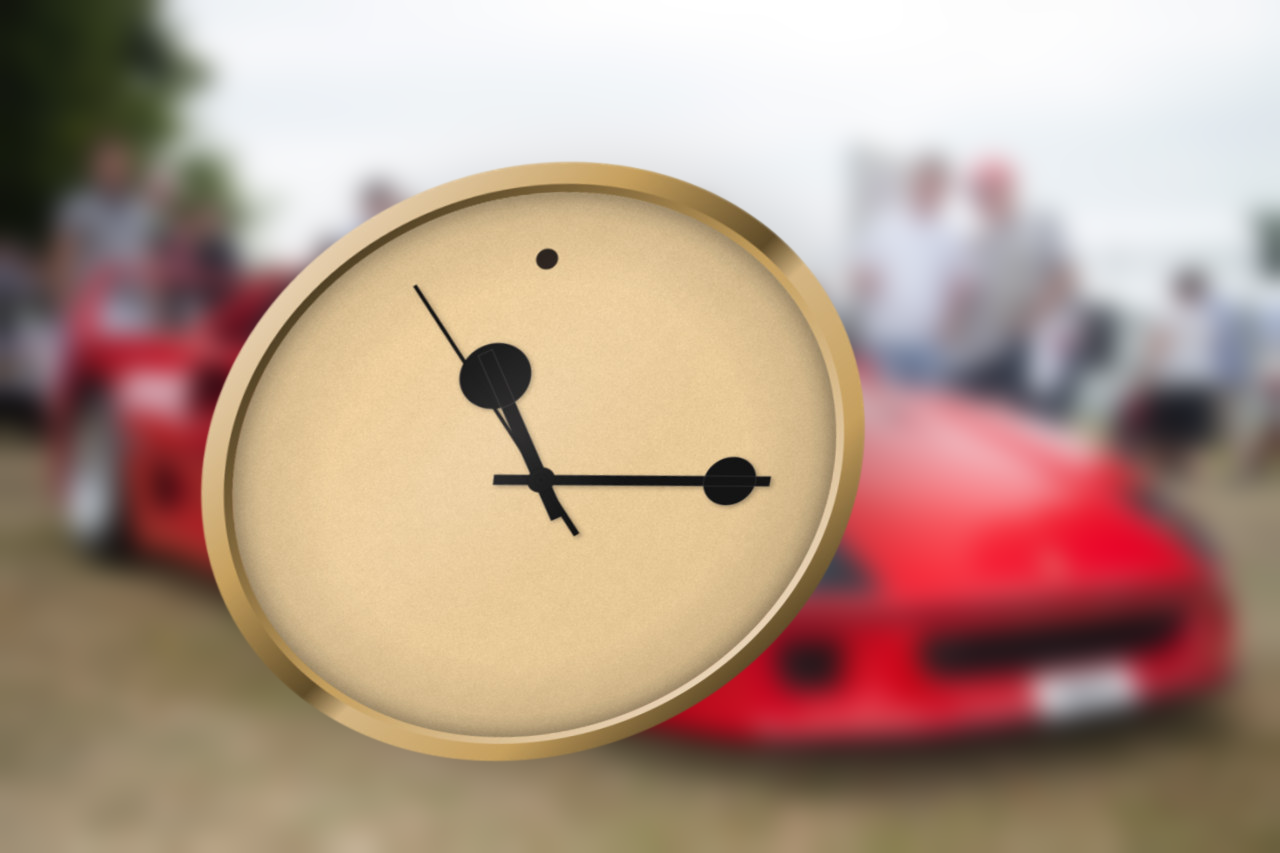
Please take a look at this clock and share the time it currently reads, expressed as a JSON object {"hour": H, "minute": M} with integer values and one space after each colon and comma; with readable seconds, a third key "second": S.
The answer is {"hour": 11, "minute": 15, "second": 55}
